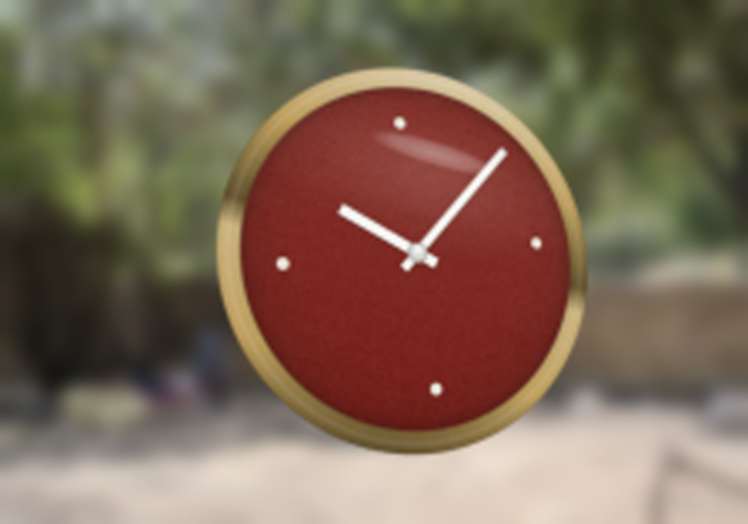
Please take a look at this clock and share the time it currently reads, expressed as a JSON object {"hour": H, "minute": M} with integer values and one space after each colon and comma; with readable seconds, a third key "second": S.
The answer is {"hour": 10, "minute": 8}
